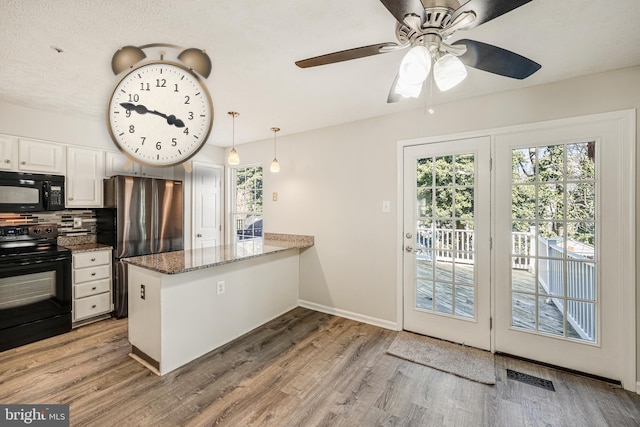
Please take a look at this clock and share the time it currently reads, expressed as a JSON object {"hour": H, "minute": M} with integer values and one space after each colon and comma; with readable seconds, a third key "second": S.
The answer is {"hour": 3, "minute": 47}
